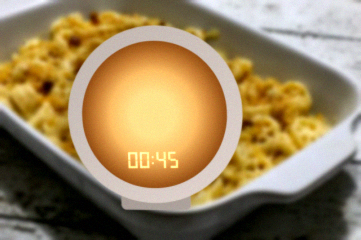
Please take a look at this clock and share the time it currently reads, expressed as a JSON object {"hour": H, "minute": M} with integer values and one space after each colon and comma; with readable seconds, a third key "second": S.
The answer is {"hour": 0, "minute": 45}
